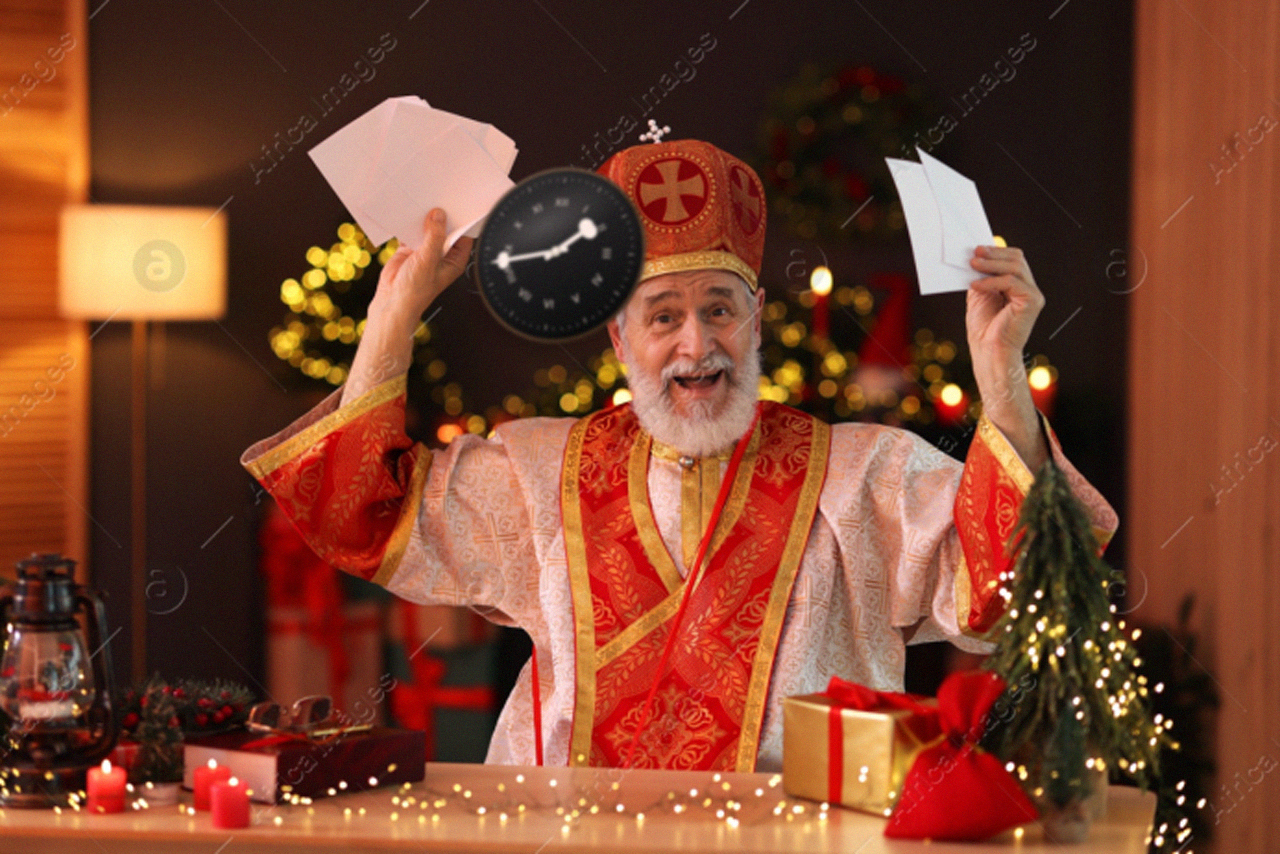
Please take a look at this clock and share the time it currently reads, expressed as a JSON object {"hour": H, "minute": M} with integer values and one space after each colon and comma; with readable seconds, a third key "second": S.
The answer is {"hour": 1, "minute": 43}
